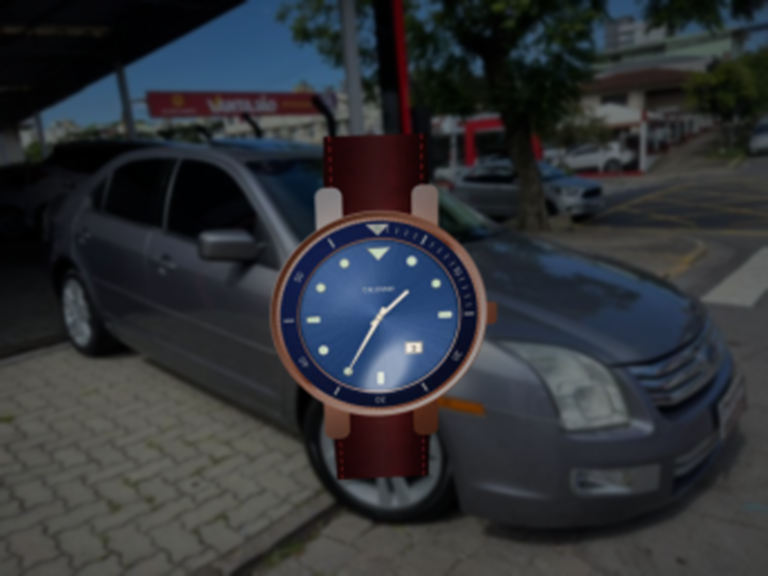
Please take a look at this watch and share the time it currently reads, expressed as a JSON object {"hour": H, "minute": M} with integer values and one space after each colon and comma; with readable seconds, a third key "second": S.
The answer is {"hour": 1, "minute": 35}
